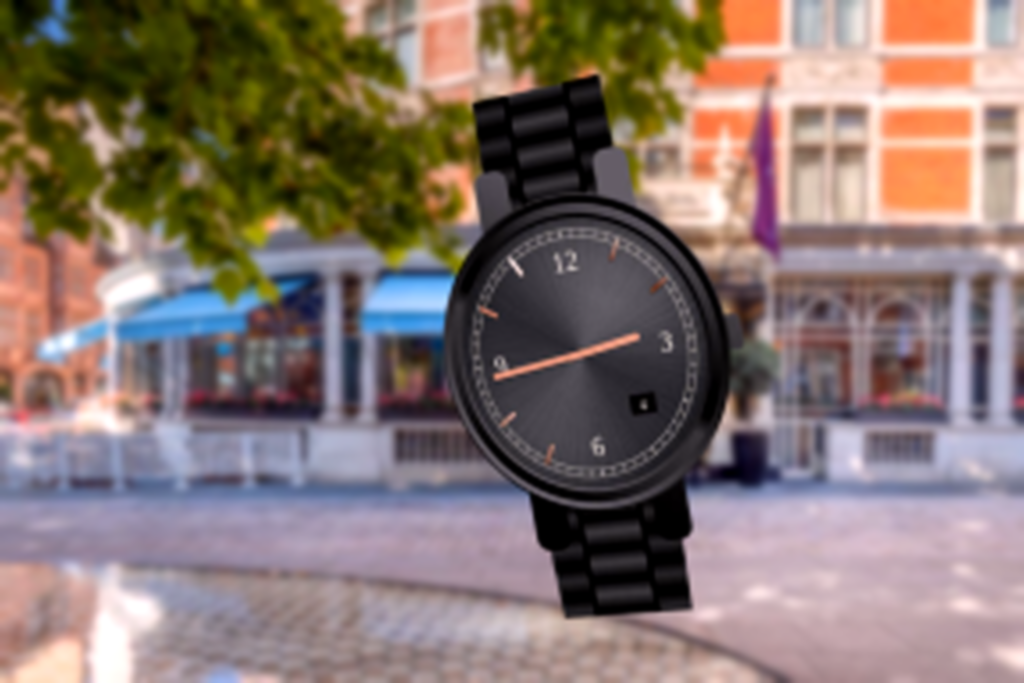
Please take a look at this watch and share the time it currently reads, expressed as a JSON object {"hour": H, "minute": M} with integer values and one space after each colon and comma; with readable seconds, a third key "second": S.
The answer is {"hour": 2, "minute": 44}
